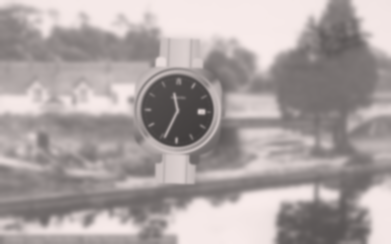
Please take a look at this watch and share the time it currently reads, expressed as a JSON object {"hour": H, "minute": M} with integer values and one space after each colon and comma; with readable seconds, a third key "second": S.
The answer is {"hour": 11, "minute": 34}
